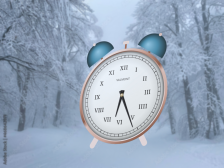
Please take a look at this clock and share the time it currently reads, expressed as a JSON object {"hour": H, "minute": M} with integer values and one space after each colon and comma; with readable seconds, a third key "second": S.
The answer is {"hour": 6, "minute": 26}
